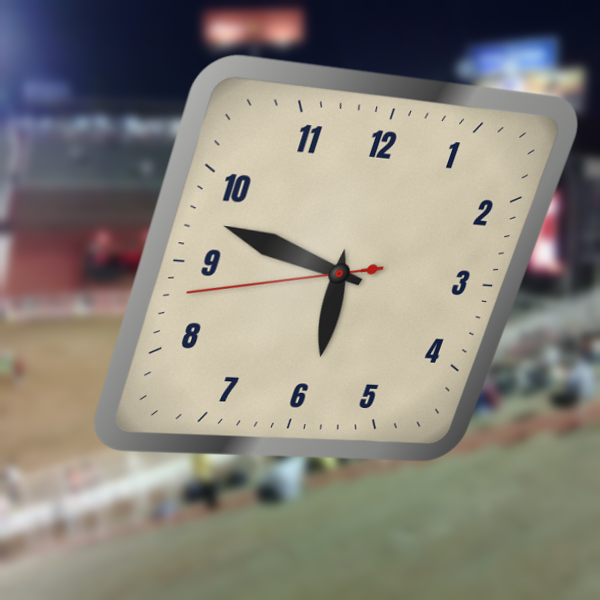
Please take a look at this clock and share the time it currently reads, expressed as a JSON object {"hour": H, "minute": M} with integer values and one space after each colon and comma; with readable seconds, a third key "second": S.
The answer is {"hour": 5, "minute": 47, "second": 43}
